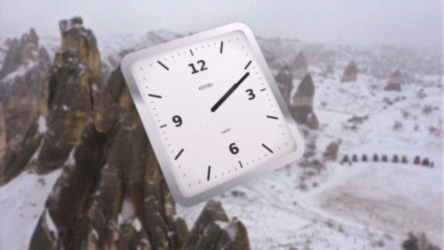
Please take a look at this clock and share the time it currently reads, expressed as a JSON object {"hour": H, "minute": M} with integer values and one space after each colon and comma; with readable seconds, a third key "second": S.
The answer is {"hour": 2, "minute": 11}
